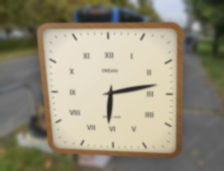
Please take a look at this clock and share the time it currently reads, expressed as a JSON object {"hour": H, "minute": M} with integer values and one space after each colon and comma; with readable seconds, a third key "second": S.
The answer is {"hour": 6, "minute": 13}
